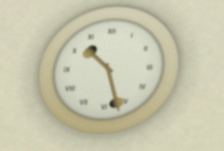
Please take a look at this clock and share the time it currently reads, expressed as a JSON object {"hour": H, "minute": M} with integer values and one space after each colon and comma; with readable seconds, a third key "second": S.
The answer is {"hour": 10, "minute": 27}
